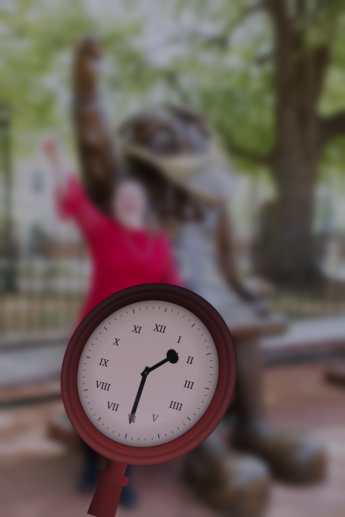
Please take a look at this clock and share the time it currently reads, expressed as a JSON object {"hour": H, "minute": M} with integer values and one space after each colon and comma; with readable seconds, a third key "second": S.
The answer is {"hour": 1, "minute": 30}
